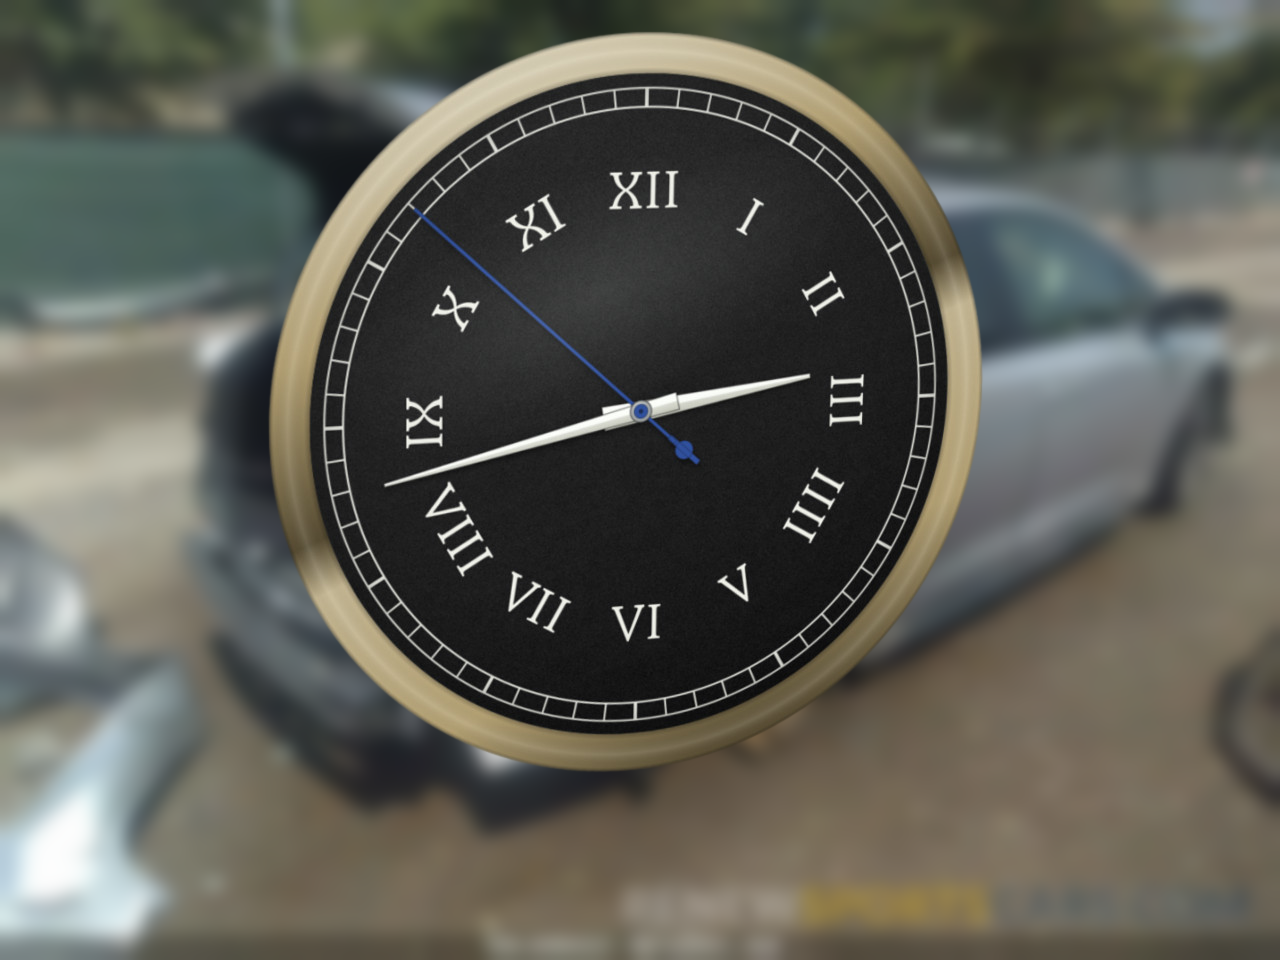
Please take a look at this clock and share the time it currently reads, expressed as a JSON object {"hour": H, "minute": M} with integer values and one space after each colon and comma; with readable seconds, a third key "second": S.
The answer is {"hour": 2, "minute": 42, "second": 52}
